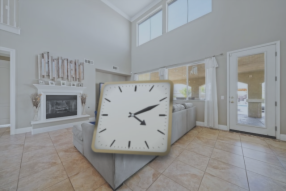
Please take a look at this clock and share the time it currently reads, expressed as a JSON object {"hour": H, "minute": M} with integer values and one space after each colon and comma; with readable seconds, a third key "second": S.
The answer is {"hour": 4, "minute": 11}
